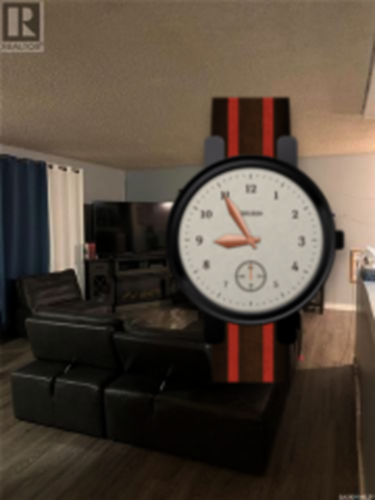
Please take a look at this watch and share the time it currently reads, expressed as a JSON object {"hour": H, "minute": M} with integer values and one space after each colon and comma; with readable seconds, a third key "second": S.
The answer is {"hour": 8, "minute": 55}
